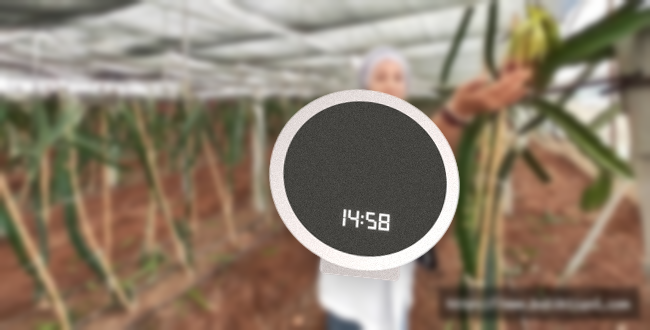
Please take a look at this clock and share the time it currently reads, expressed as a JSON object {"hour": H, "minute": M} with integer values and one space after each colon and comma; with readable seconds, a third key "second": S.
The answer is {"hour": 14, "minute": 58}
